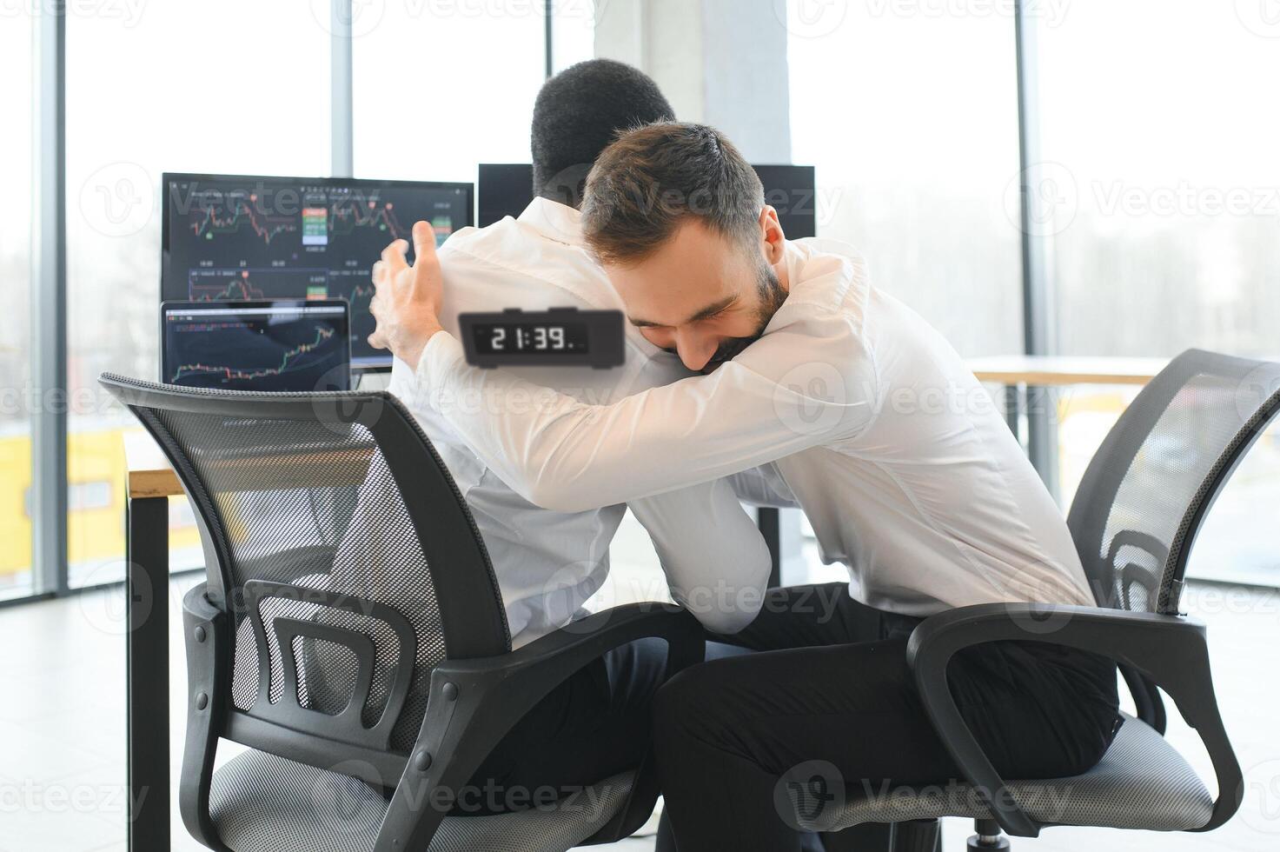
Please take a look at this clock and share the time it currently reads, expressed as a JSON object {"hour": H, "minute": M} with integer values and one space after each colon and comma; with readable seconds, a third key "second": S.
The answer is {"hour": 21, "minute": 39}
